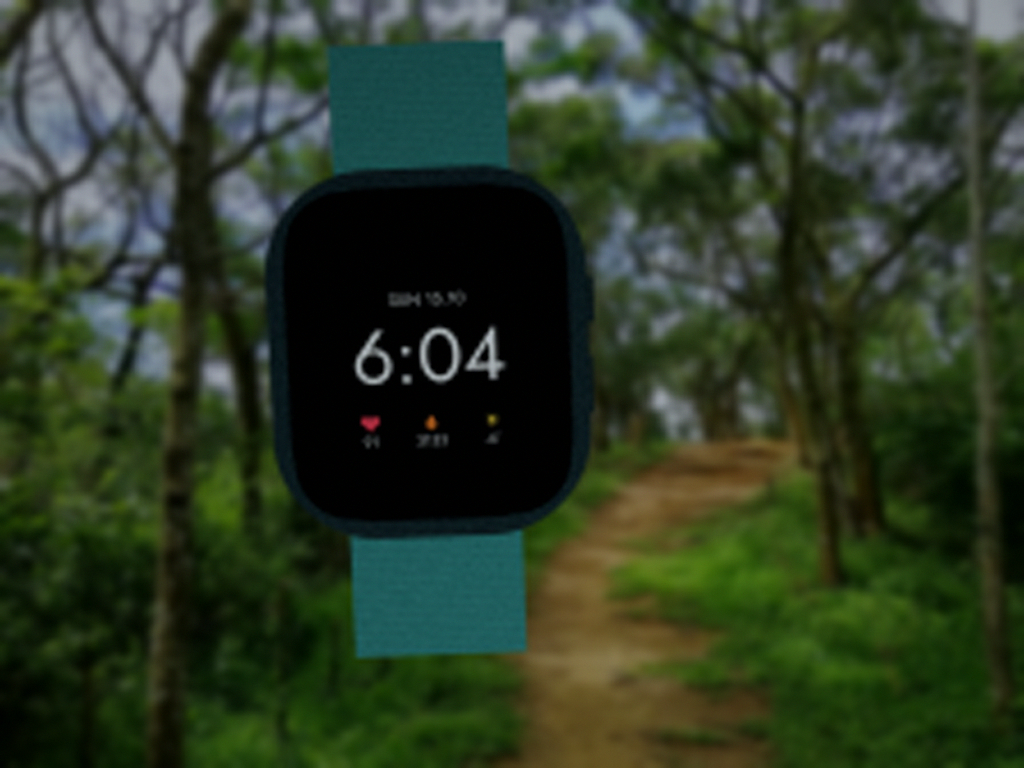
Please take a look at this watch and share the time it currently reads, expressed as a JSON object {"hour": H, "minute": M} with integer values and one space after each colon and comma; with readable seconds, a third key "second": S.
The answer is {"hour": 6, "minute": 4}
